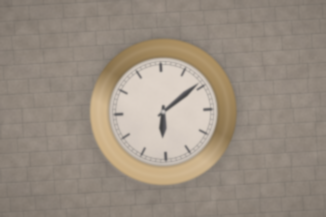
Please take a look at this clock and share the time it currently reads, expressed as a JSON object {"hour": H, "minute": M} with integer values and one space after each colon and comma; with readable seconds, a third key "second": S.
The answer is {"hour": 6, "minute": 9}
